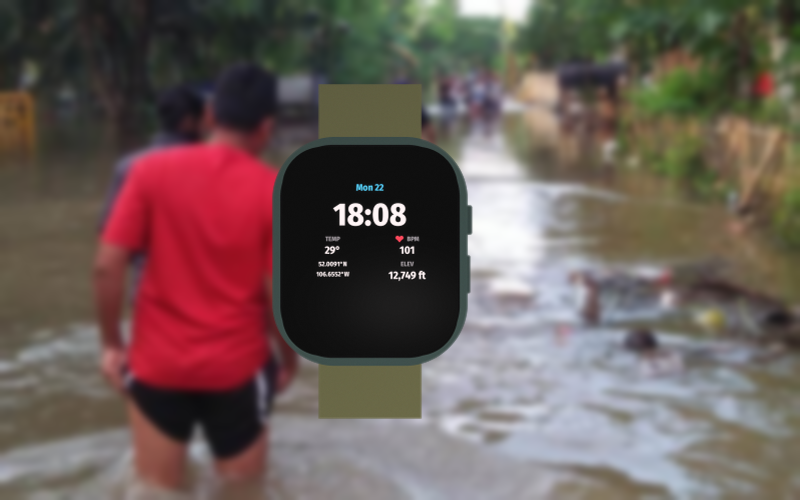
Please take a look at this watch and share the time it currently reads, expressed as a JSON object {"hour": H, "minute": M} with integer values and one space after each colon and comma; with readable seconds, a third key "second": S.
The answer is {"hour": 18, "minute": 8}
